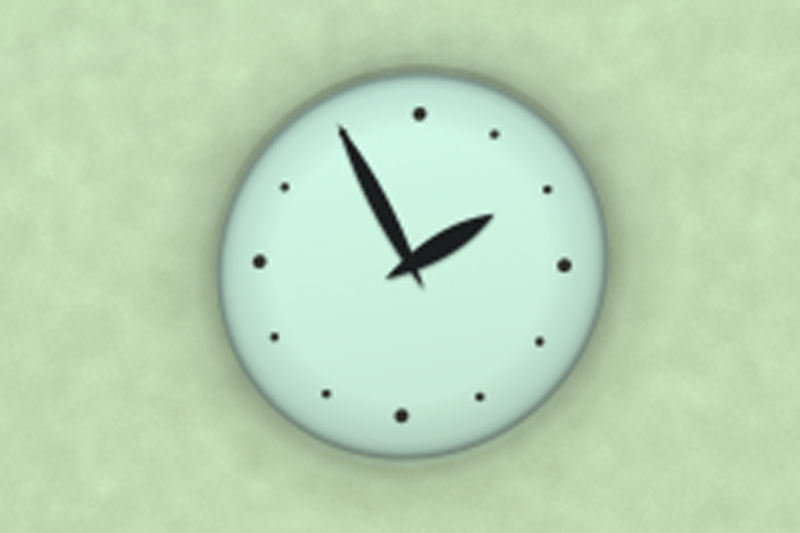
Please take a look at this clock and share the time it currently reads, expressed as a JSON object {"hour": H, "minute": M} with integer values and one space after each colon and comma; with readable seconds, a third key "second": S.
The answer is {"hour": 1, "minute": 55}
